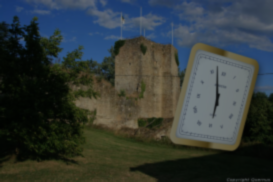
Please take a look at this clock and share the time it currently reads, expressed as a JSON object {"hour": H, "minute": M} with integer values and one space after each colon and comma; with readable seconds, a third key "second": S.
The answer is {"hour": 5, "minute": 57}
